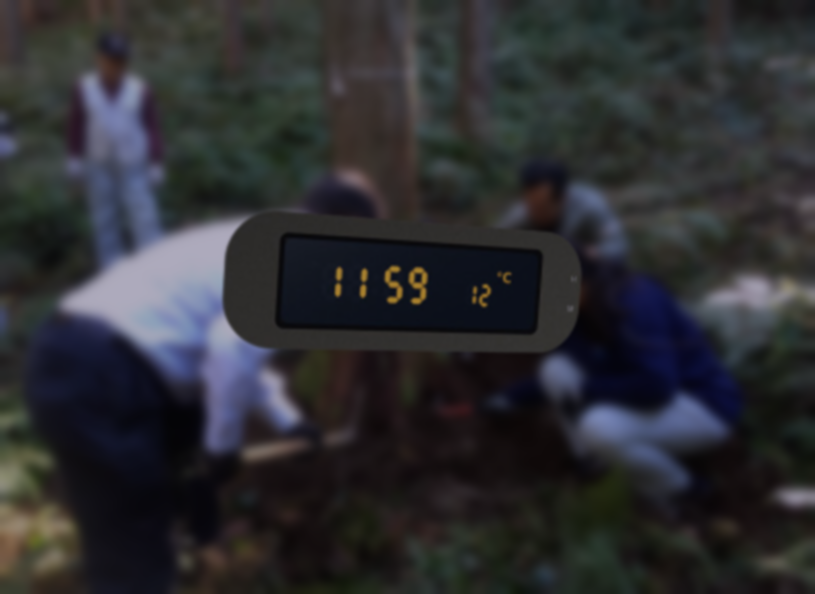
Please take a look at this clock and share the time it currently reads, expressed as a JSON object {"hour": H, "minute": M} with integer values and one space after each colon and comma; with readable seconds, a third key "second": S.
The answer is {"hour": 11, "minute": 59}
